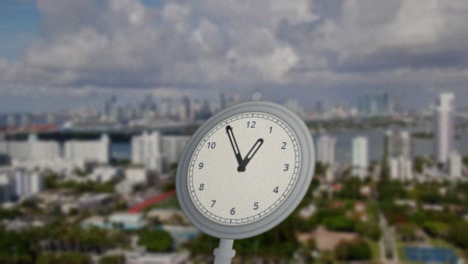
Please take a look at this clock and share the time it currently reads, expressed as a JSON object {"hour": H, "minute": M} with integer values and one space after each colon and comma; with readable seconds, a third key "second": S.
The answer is {"hour": 12, "minute": 55}
